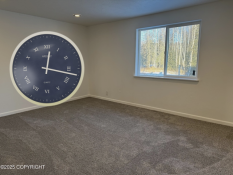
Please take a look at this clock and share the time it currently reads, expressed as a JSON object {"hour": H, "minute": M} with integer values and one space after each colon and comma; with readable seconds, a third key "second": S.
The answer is {"hour": 12, "minute": 17}
